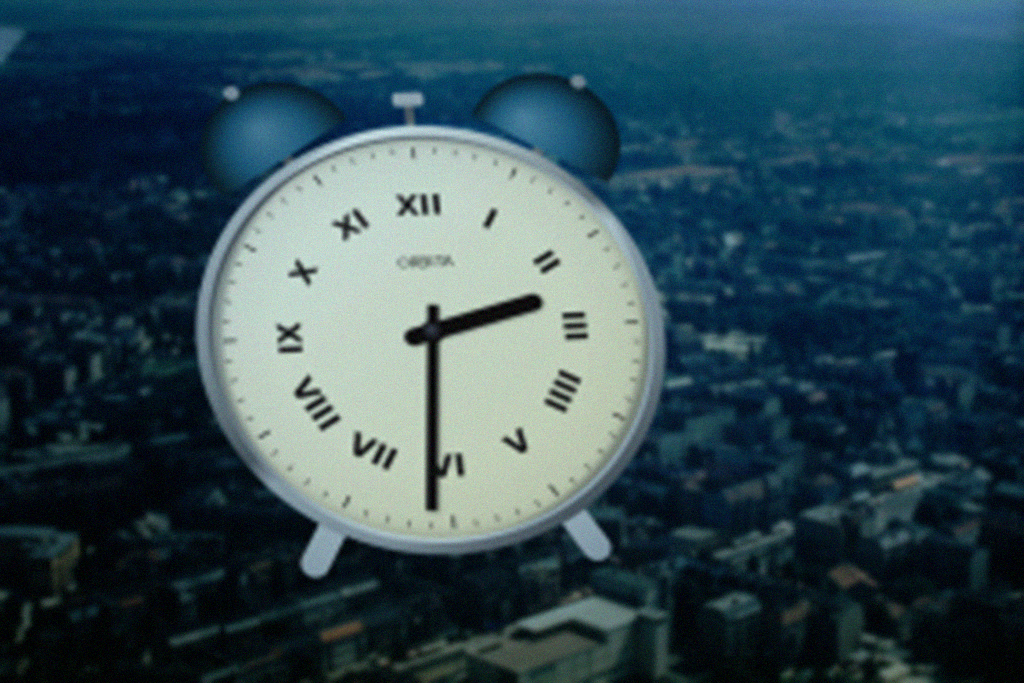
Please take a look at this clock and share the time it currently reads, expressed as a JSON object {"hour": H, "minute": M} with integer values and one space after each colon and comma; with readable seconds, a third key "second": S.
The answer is {"hour": 2, "minute": 31}
